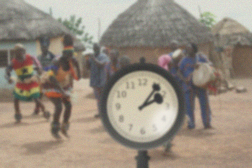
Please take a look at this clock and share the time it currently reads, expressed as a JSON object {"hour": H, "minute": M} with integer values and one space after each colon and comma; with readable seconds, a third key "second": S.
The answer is {"hour": 2, "minute": 6}
